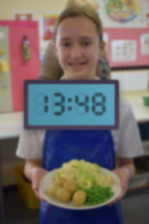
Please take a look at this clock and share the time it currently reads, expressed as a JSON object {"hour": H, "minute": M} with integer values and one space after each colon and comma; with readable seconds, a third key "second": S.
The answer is {"hour": 13, "minute": 48}
